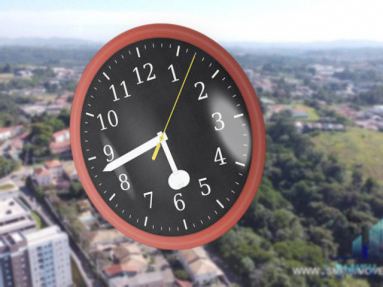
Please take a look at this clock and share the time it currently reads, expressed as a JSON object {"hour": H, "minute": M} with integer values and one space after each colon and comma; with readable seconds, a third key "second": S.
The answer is {"hour": 5, "minute": 43, "second": 7}
